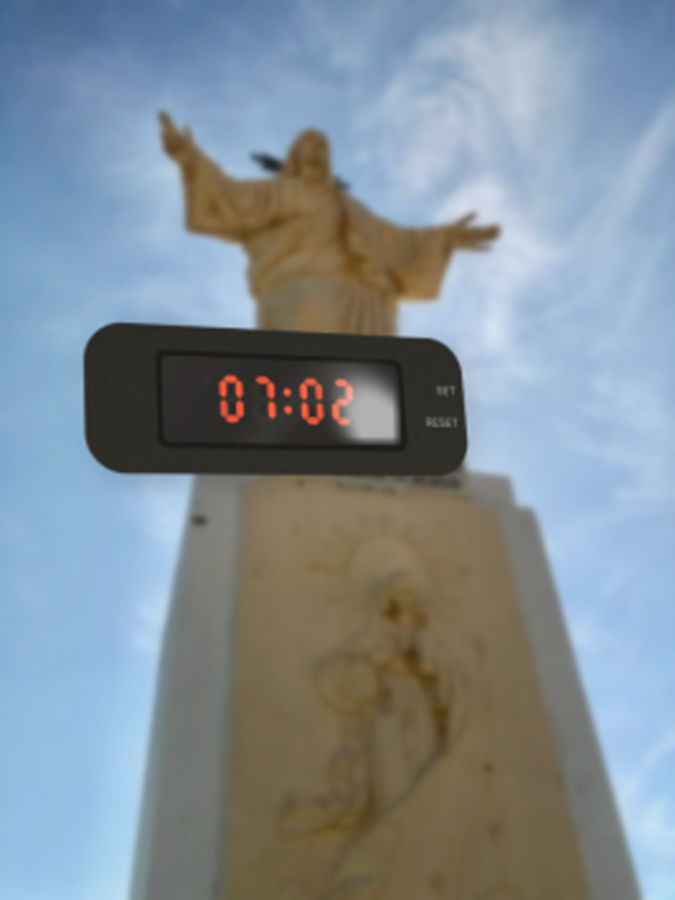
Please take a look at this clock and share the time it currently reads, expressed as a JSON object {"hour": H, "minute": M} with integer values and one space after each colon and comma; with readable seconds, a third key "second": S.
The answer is {"hour": 7, "minute": 2}
